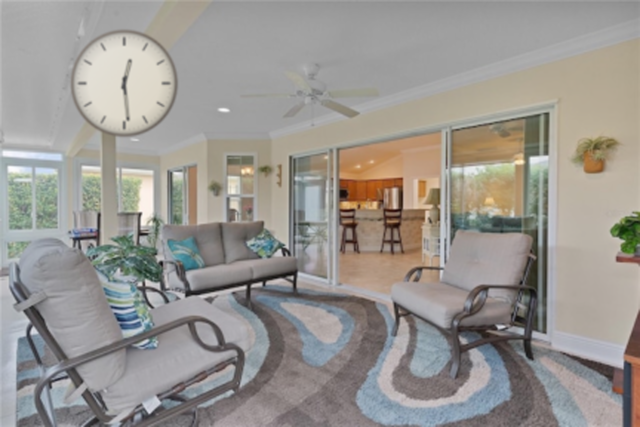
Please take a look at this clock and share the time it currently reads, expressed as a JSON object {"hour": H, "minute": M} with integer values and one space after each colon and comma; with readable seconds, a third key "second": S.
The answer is {"hour": 12, "minute": 29}
